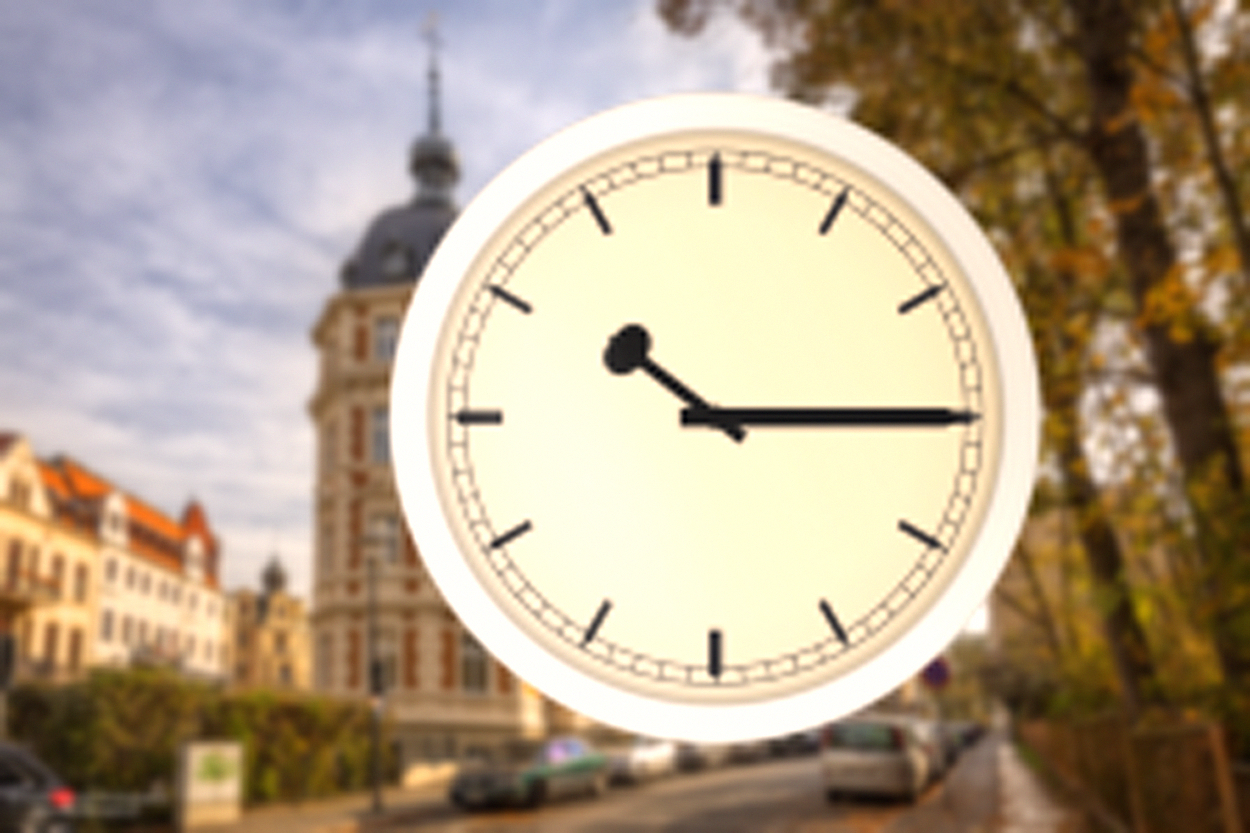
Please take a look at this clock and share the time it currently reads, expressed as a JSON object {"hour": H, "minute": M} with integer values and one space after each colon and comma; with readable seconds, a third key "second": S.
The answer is {"hour": 10, "minute": 15}
